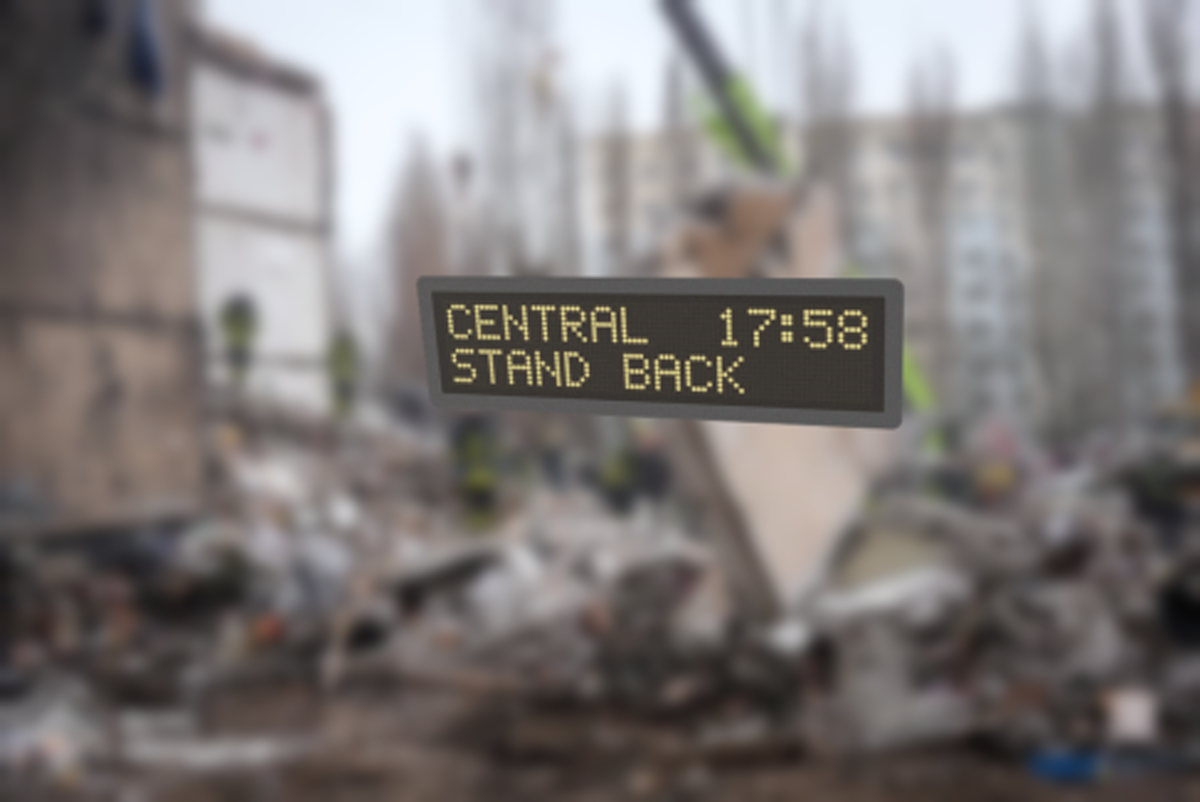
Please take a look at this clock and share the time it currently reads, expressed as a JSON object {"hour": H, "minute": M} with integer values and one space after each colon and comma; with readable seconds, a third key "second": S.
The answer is {"hour": 17, "minute": 58}
